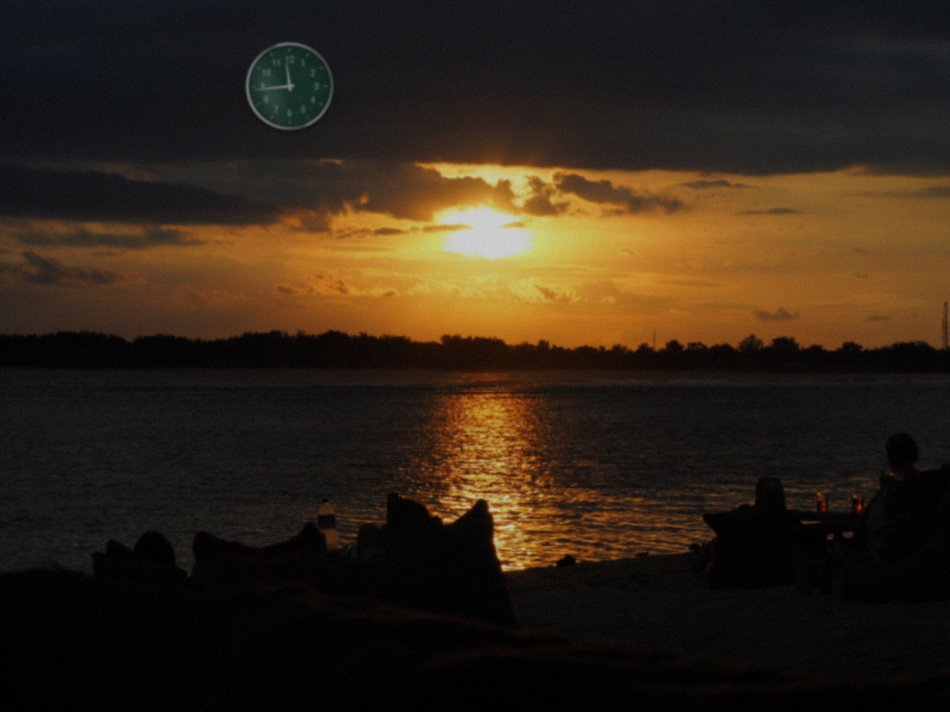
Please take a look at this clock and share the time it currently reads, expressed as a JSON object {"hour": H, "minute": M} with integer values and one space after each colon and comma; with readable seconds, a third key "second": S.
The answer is {"hour": 11, "minute": 44}
